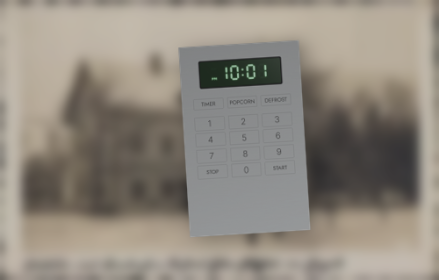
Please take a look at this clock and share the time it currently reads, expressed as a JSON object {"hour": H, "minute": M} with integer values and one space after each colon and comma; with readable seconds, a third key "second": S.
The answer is {"hour": 10, "minute": 1}
